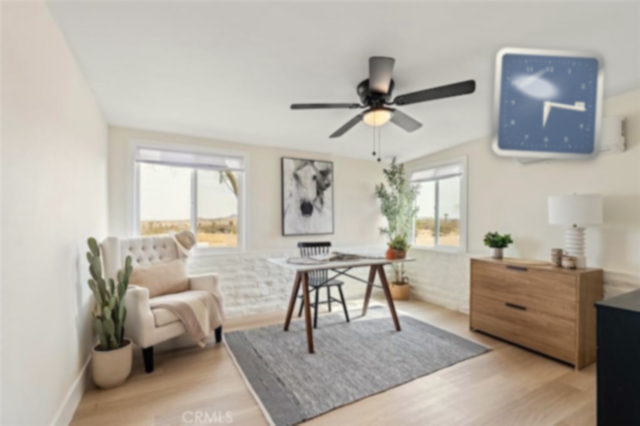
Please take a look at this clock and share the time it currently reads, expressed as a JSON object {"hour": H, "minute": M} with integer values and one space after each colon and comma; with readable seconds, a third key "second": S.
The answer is {"hour": 6, "minute": 16}
